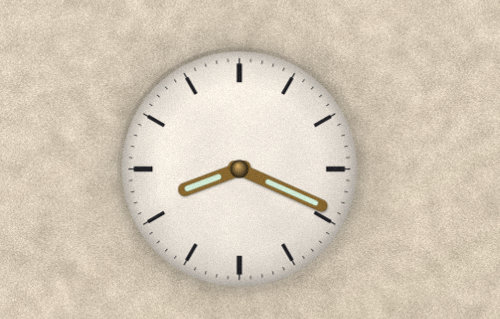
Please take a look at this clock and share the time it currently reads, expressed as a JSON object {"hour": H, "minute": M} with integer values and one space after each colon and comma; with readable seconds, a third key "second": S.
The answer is {"hour": 8, "minute": 19}
